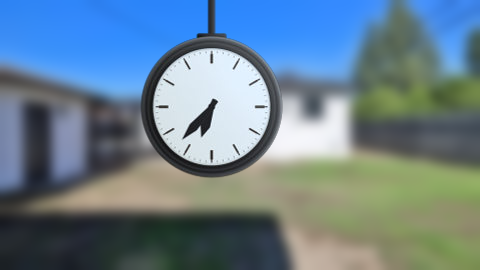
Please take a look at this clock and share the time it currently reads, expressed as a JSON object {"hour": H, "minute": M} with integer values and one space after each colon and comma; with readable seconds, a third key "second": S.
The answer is {"hour": 6, "minute": 37}
